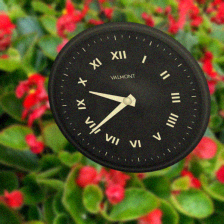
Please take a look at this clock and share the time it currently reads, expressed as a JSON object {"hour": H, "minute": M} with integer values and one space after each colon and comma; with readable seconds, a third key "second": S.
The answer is {"hour": 9, "minute": 39}
